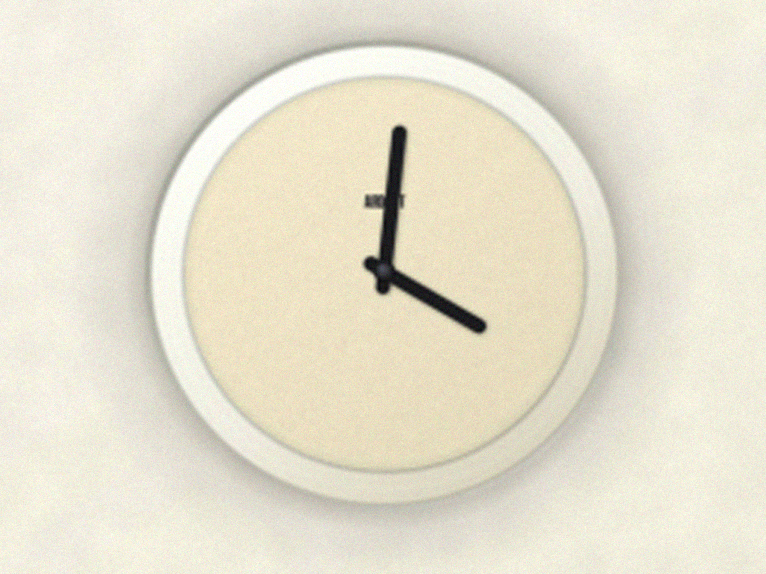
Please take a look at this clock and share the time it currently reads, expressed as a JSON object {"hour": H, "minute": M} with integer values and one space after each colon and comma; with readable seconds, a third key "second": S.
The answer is {"hour": 4, "minute": 1}
